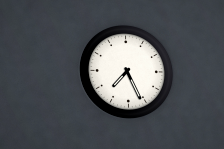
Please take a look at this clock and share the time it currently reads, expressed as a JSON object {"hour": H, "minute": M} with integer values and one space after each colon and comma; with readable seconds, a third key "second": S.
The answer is {"hour": 7, "minute": 26}
